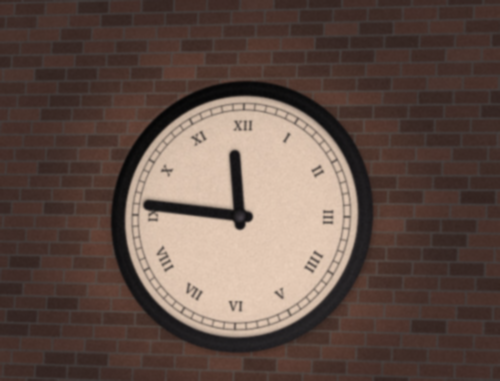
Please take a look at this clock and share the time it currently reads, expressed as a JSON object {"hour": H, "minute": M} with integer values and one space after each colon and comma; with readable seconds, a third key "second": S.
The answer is {"hour": 11, "minute": 46}
